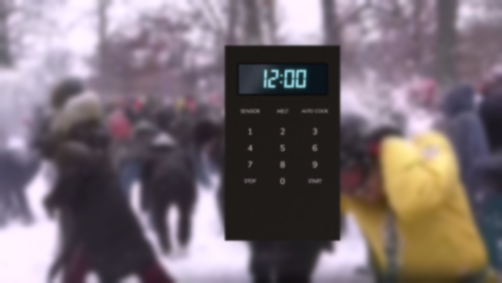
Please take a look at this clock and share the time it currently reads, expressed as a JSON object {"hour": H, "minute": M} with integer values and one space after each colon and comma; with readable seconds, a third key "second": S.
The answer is {"hour": 12, "minute": 0}
